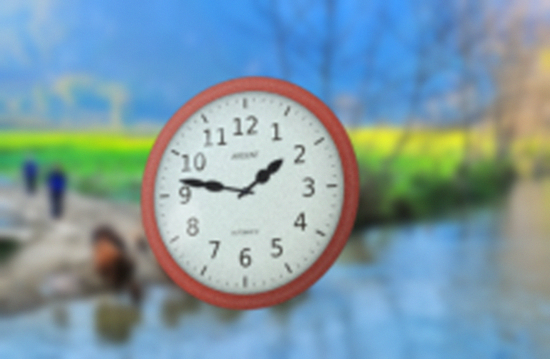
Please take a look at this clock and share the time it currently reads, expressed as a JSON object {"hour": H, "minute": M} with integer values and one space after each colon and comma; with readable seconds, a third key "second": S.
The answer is {"hour": 1, "minute": 47}
